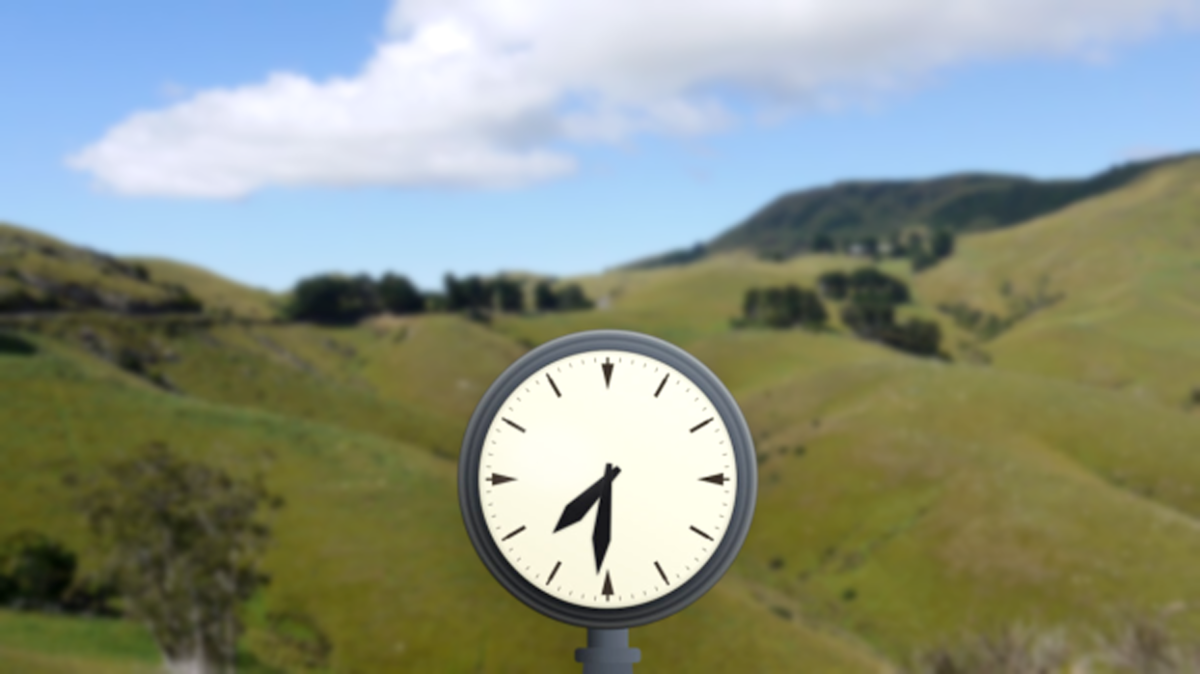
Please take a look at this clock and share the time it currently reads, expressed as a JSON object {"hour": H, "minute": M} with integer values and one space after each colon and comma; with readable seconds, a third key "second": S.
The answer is {"hour": 7, "minute": 31}
